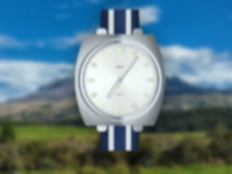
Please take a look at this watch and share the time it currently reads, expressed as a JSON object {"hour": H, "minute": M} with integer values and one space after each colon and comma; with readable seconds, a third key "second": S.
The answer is {"hour": 7, "minute": 6}
